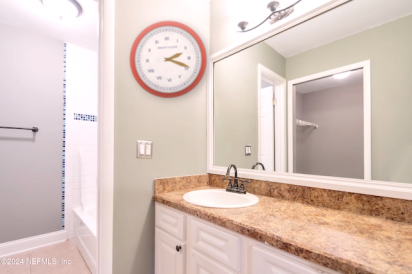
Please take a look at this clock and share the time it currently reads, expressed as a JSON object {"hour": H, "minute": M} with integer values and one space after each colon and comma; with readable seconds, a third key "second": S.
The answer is {"hour": 2, "minute": 19}
